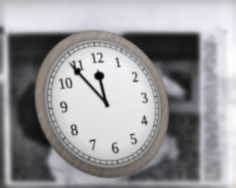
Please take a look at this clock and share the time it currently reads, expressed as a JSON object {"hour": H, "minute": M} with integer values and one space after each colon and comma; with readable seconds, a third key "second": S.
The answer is {"hour": 11, "minute": 54}
